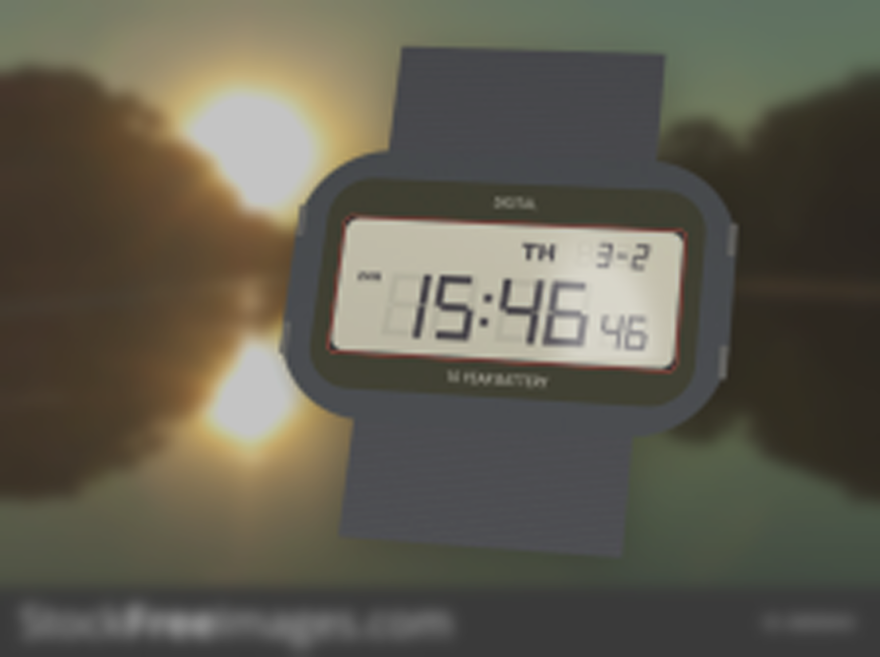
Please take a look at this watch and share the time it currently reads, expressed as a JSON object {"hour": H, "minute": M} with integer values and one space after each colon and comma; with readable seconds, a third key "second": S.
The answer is {"hour": 15, "minute": 46, "second": 46}
